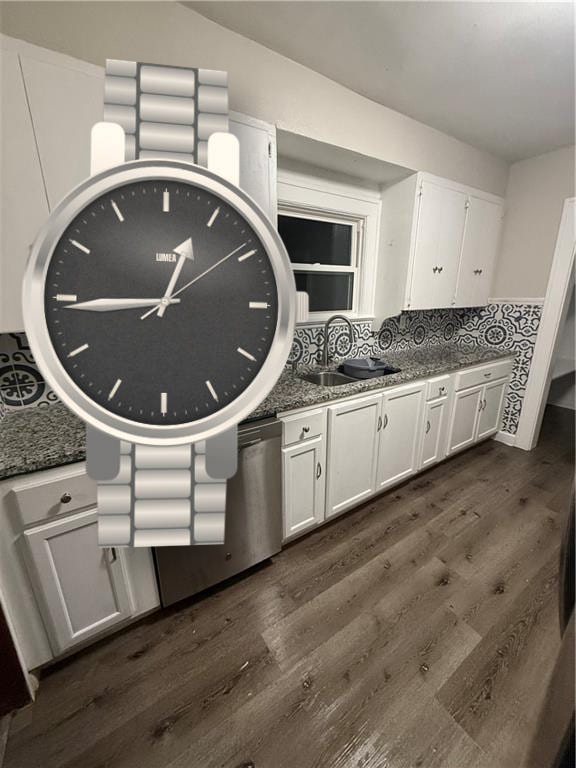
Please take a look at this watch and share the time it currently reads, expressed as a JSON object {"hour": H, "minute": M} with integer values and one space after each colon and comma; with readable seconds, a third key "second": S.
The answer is {"hour": 12, "minute": 44, "second": 9}
